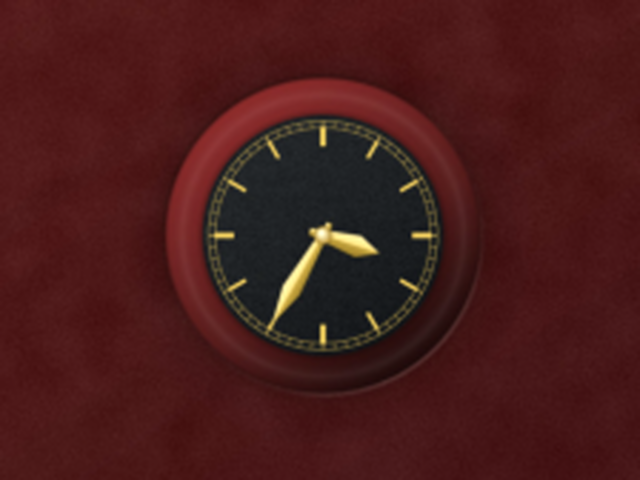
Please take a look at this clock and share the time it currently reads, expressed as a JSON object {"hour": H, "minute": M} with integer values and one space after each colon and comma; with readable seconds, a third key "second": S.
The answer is {"hour": 3, "minute": 35}
